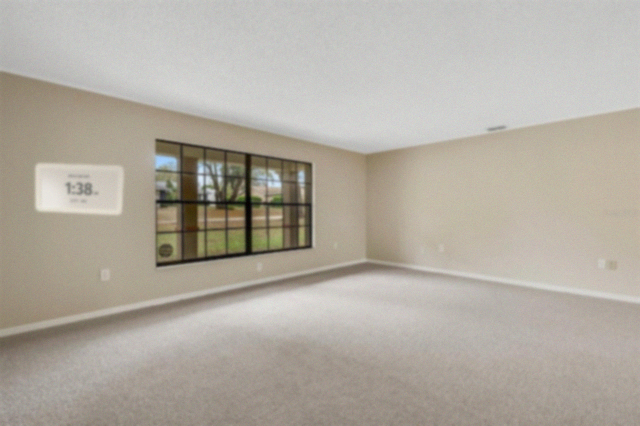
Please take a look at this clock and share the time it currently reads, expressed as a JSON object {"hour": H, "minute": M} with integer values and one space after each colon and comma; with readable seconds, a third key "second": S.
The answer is {"hour": 1, "minute": 38}
